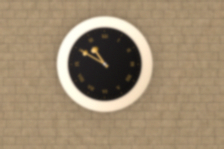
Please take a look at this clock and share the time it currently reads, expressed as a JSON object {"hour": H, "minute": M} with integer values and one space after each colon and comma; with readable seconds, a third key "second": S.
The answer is {"hour": 10, "minute": 50}
